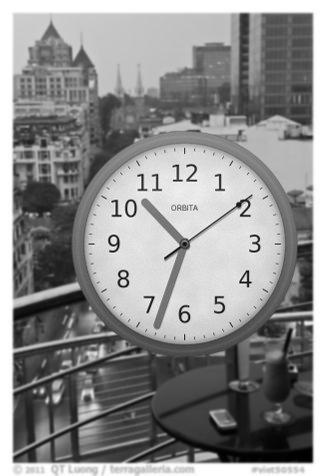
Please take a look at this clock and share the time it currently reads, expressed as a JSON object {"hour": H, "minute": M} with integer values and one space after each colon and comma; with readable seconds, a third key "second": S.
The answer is {"hour": 10, "minute": 33, "second": 9}
